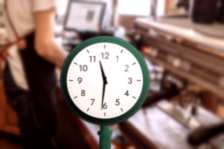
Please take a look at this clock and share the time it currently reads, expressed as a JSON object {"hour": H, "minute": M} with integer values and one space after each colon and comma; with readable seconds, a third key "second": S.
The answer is {"hour": 11, "minute": 31}
